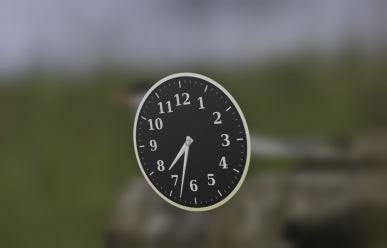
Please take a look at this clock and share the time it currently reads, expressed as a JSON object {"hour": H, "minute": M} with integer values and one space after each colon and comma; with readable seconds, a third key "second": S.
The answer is {"hour": 7, "minute": 33}
